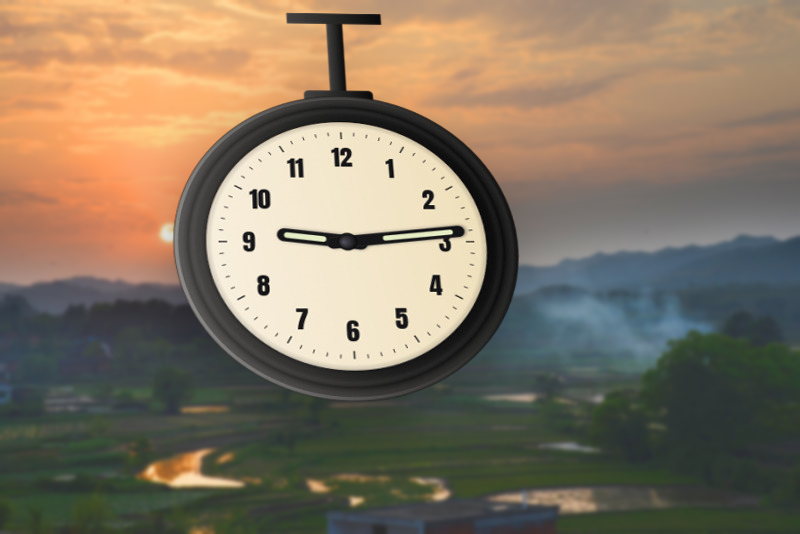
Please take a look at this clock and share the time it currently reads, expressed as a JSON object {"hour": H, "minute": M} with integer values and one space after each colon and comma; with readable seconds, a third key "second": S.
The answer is {"hour": 9, "minute": 14}
